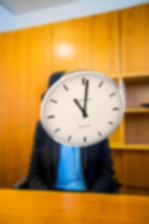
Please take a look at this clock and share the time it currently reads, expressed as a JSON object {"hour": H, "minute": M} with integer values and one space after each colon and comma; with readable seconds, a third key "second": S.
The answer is {"hour": 11, "minute": 1}
